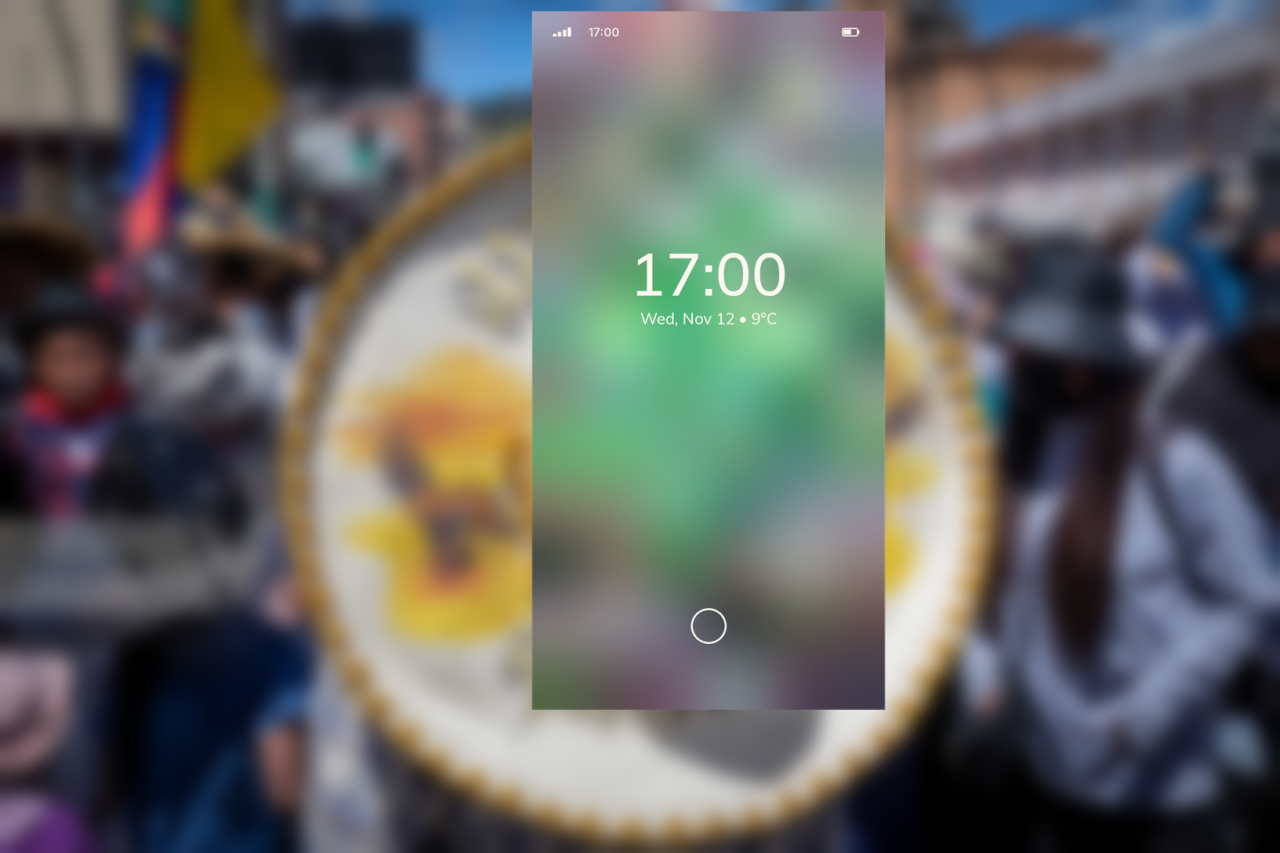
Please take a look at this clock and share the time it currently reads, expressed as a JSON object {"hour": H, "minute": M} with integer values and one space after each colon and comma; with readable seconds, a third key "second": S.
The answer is {"hour": 17, "minute": 0}
